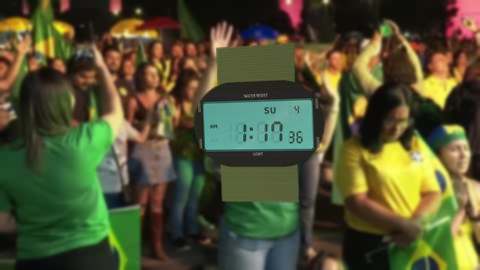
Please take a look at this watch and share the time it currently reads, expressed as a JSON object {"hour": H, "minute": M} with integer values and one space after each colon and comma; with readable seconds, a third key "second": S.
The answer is {"hour": 1, "minute": 17, "second": 36}
